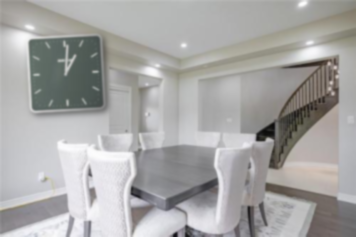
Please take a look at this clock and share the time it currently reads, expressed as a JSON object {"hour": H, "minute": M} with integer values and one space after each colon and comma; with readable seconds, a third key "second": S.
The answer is {"hour": 1, "minute": 1}
